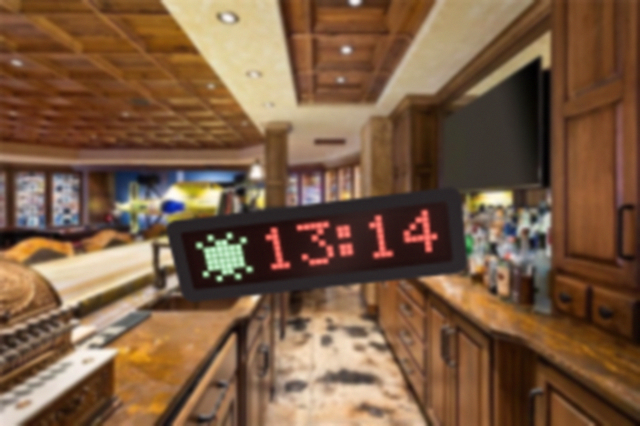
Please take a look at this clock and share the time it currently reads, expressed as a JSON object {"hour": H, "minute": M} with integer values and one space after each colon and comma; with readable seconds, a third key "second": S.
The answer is {"hour": 13, "minute": 14}
